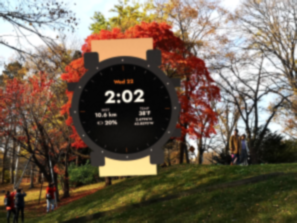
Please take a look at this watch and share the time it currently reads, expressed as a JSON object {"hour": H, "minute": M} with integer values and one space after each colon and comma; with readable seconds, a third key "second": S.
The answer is {"hour": 2, "minute": 2}
